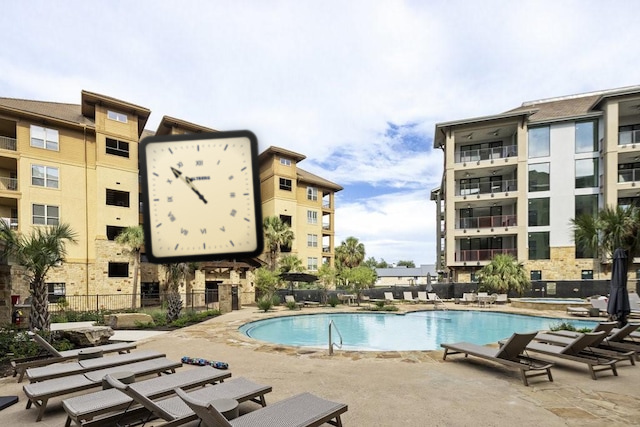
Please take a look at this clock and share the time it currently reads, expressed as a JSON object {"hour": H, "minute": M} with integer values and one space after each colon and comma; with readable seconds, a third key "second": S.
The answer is {"hour": 10, "minute": 53}
